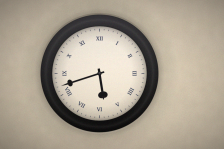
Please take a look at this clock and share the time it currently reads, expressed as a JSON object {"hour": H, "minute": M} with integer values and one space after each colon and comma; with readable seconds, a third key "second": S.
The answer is {"hour": 5, "minute": 42}
